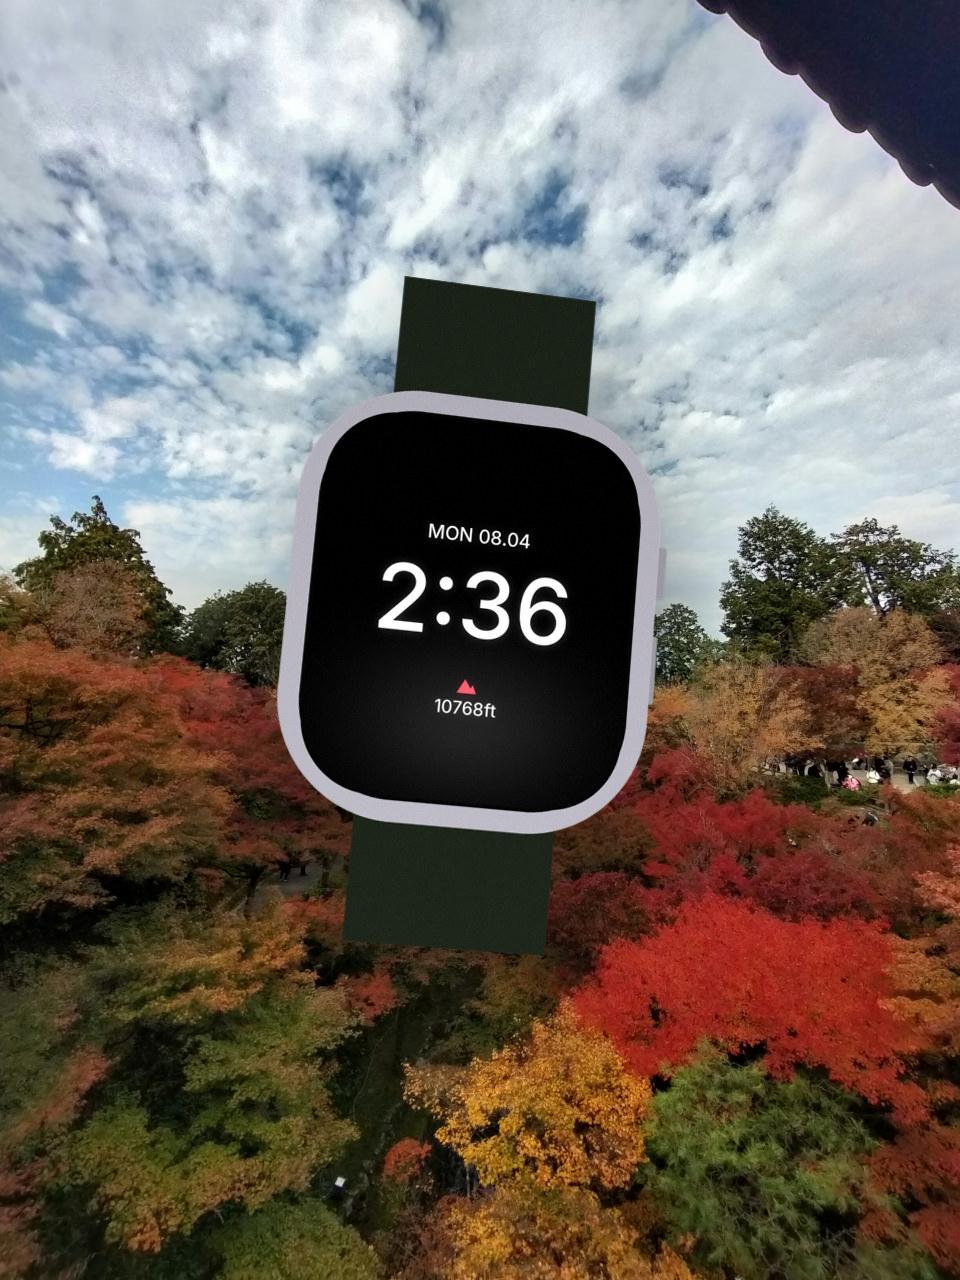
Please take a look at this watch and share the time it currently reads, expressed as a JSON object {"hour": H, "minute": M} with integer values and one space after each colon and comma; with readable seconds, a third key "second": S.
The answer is {"hour": 2, "minute": 36}
